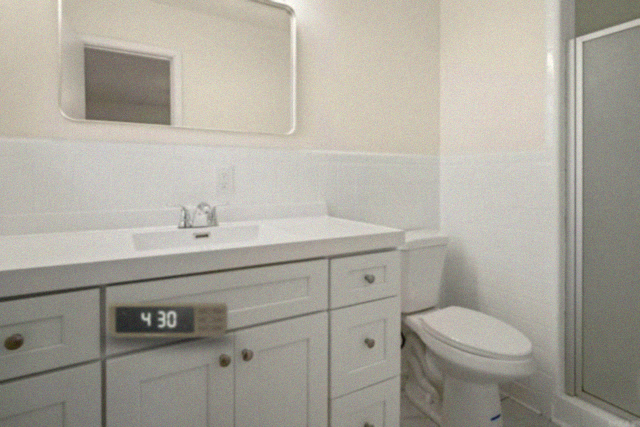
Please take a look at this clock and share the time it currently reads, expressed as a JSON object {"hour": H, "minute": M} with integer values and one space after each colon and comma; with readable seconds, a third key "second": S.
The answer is {"hour": 4, "minute": 30}
